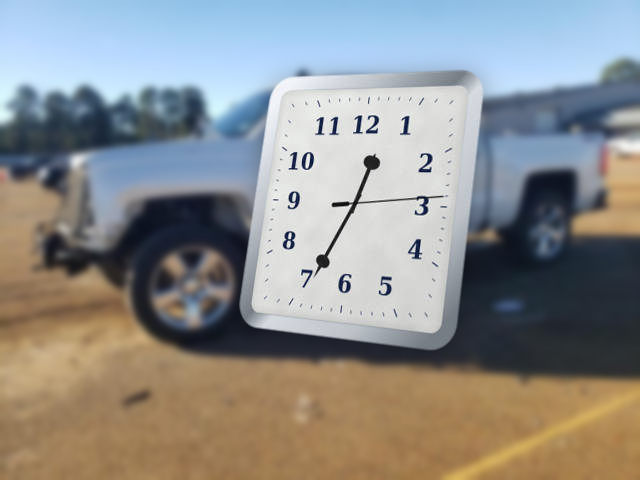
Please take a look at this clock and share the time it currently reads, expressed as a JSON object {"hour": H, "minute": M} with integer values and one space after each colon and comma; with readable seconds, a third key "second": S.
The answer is {"hour": 12, "minute": 34, "second": 14}
